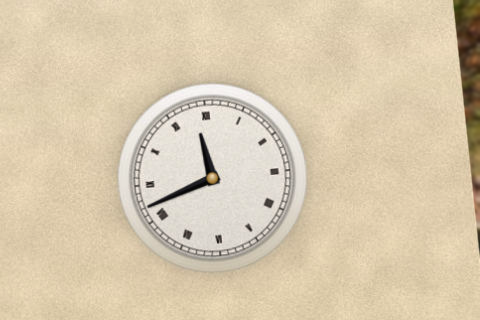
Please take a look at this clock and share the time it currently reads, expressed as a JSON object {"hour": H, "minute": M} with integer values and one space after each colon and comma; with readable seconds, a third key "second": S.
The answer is {"hour": 11, "minute": 42}
